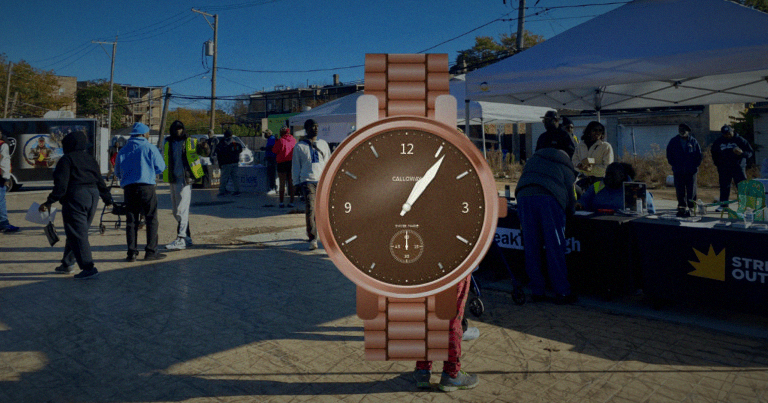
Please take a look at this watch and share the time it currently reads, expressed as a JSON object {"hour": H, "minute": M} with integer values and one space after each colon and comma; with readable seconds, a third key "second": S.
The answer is {"hour": 1, "minute": 6}
